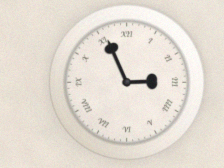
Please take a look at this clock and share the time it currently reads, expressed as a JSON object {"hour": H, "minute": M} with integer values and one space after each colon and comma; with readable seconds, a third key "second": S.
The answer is {"hour": 2, "minute": 56}
